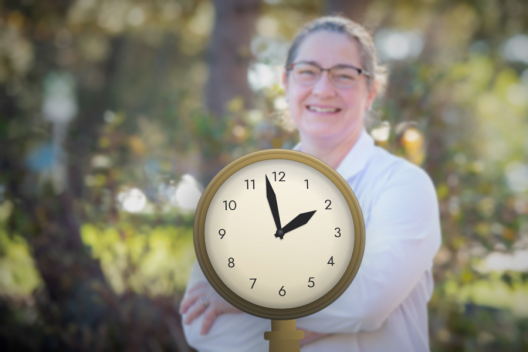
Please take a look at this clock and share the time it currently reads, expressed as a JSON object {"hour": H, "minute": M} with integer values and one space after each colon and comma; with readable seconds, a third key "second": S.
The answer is {"hour": 1, "minute": 58}
